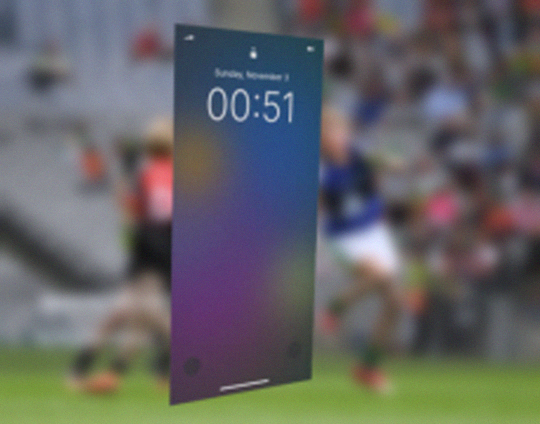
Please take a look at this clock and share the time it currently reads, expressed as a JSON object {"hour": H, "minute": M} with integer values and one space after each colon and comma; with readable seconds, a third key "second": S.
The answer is {"hour": 0, "minute": 51}
